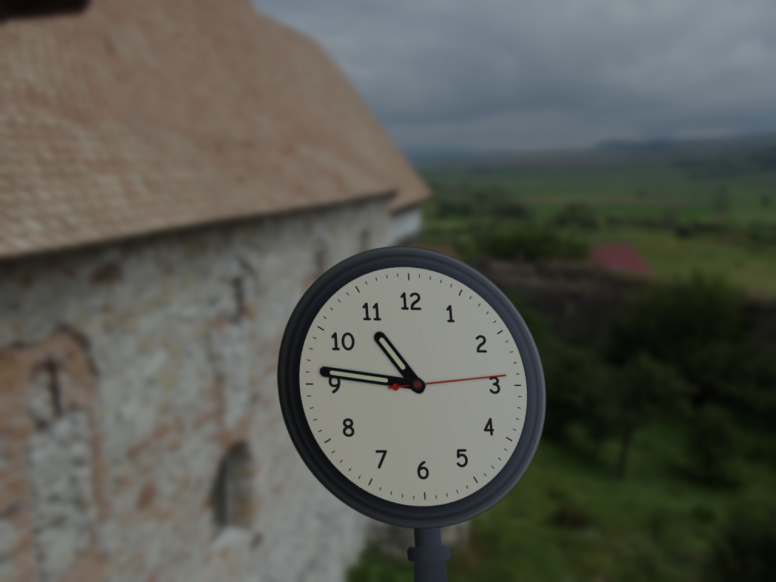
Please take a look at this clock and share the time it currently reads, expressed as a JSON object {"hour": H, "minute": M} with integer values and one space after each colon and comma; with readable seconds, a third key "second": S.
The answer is {"hour": 10, "minute": 46, "second": 14}
